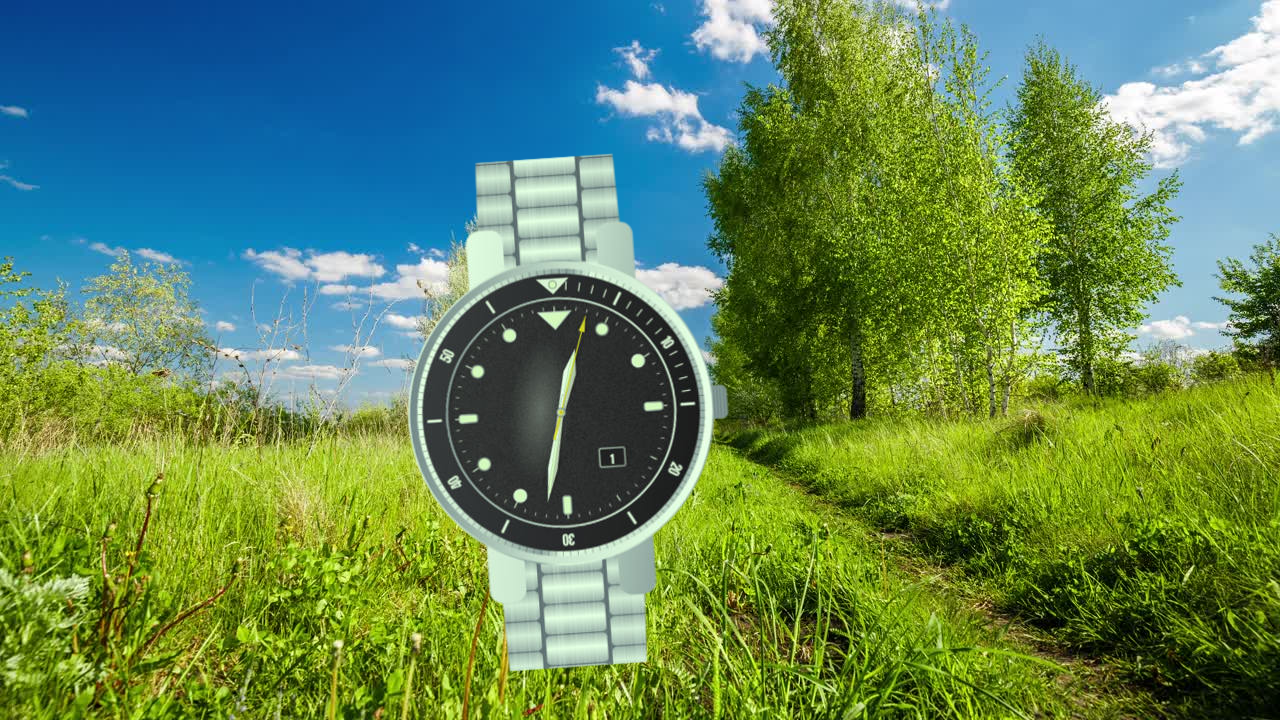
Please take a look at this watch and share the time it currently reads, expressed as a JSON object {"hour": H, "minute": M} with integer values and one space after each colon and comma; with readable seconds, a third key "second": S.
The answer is {"hour": 12, "minute": 32, "second": 3}
